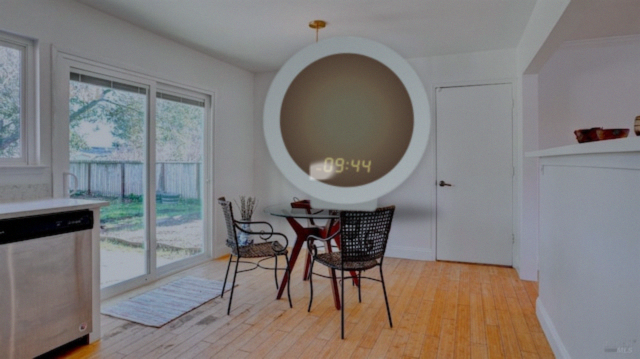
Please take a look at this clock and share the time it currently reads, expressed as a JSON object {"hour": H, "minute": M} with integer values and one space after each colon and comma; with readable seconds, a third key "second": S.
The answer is {"hour": 9, "minute": 44}
